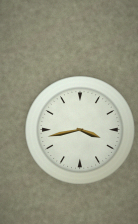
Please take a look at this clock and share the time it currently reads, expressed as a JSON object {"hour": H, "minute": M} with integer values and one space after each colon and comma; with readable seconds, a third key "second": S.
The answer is {"hour": 3, "minute": 43}
